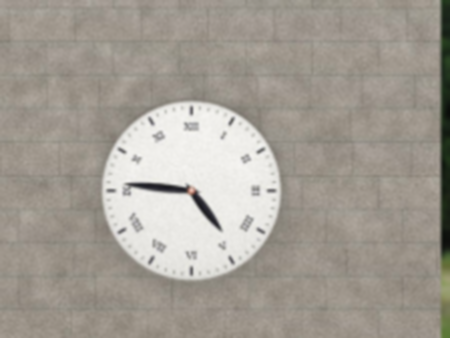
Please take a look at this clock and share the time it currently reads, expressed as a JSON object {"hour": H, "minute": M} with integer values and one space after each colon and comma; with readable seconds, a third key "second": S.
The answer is {"hour": 4, "minute": 46}
